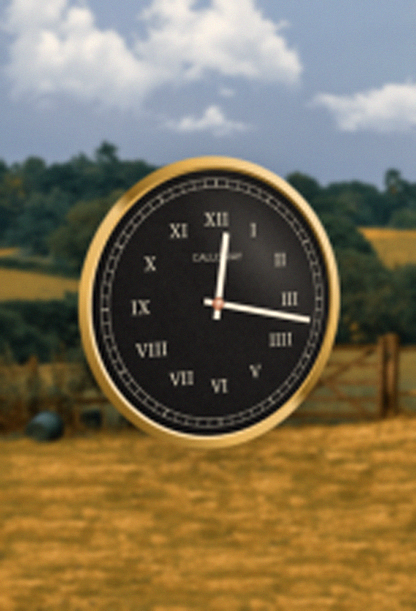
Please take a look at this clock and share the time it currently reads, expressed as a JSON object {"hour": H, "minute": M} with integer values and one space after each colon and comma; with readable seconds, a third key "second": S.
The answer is {"hour": 12, "minute": 17}
